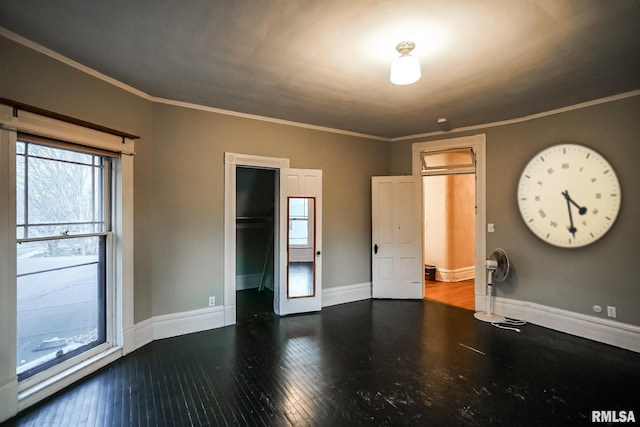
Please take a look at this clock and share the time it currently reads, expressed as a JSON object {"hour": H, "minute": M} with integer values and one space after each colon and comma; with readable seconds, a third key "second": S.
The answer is {"hour": 4, "minute": 29}
